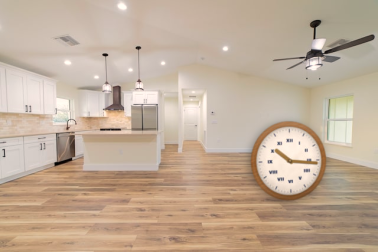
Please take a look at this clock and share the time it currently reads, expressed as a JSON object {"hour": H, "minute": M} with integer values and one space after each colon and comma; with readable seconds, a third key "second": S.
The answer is {"hour": 10, "minute": 16}
